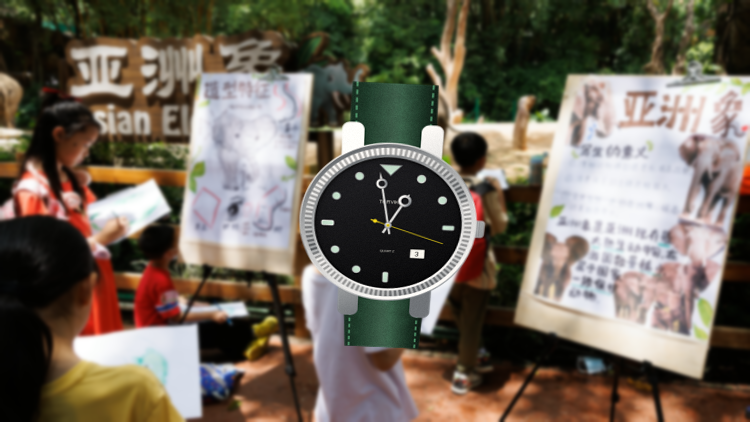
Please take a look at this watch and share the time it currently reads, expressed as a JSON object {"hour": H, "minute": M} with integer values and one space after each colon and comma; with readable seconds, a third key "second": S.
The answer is {"hour": 12, "minute": 58, "second": 18}
